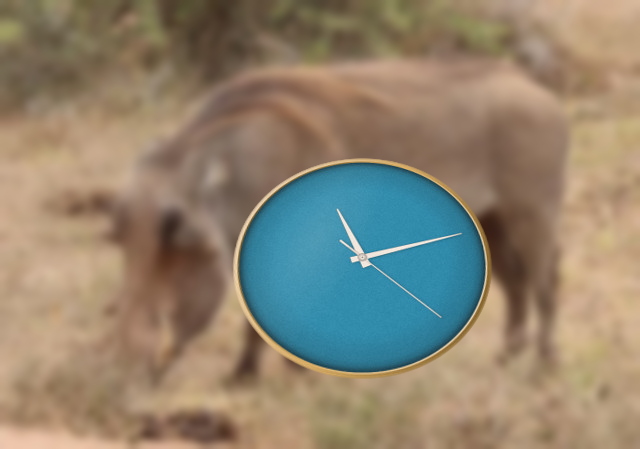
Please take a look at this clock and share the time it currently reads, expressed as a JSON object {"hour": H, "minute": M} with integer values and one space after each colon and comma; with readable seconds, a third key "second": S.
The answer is {"hour": 11, "minute": 12, "second": 22}
